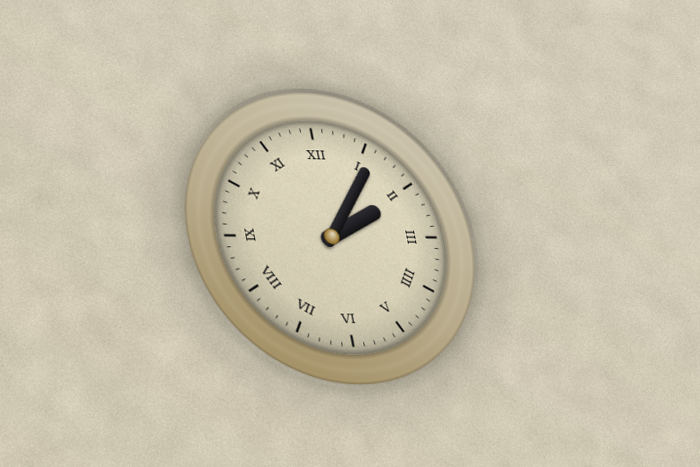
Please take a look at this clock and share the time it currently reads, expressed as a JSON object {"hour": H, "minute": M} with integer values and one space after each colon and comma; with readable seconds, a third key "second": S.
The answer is {"hour": 2, "minute": 6}
